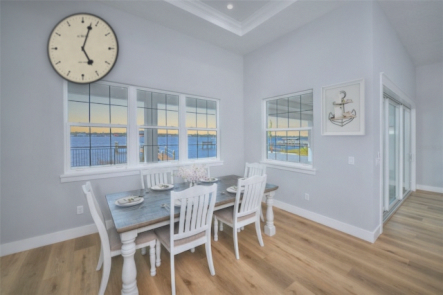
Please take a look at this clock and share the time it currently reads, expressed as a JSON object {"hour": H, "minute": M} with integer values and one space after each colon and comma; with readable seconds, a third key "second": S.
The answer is {"hour": 5, "minute": 3}
